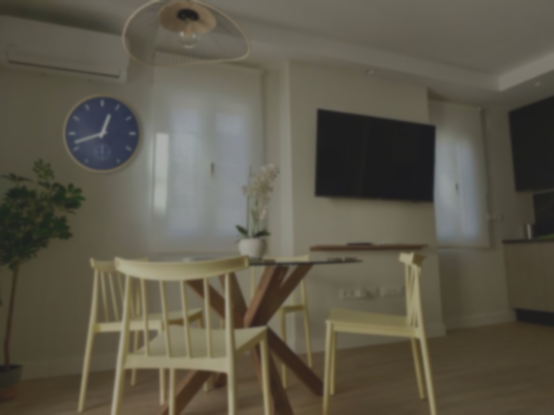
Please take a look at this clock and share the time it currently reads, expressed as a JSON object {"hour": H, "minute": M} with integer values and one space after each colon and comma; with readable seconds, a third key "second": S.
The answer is {"hour": 12, "minute": 42}
